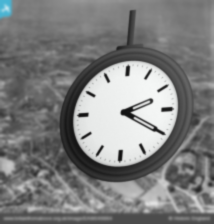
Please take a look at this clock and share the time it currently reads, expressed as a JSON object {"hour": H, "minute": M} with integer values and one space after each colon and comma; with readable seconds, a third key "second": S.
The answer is {"hour": 2, "minute": 20}
